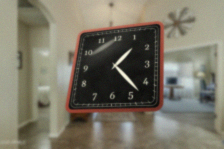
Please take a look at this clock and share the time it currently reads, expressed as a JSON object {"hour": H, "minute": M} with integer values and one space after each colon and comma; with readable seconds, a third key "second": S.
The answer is {"hour": 1, "minute": 23}
